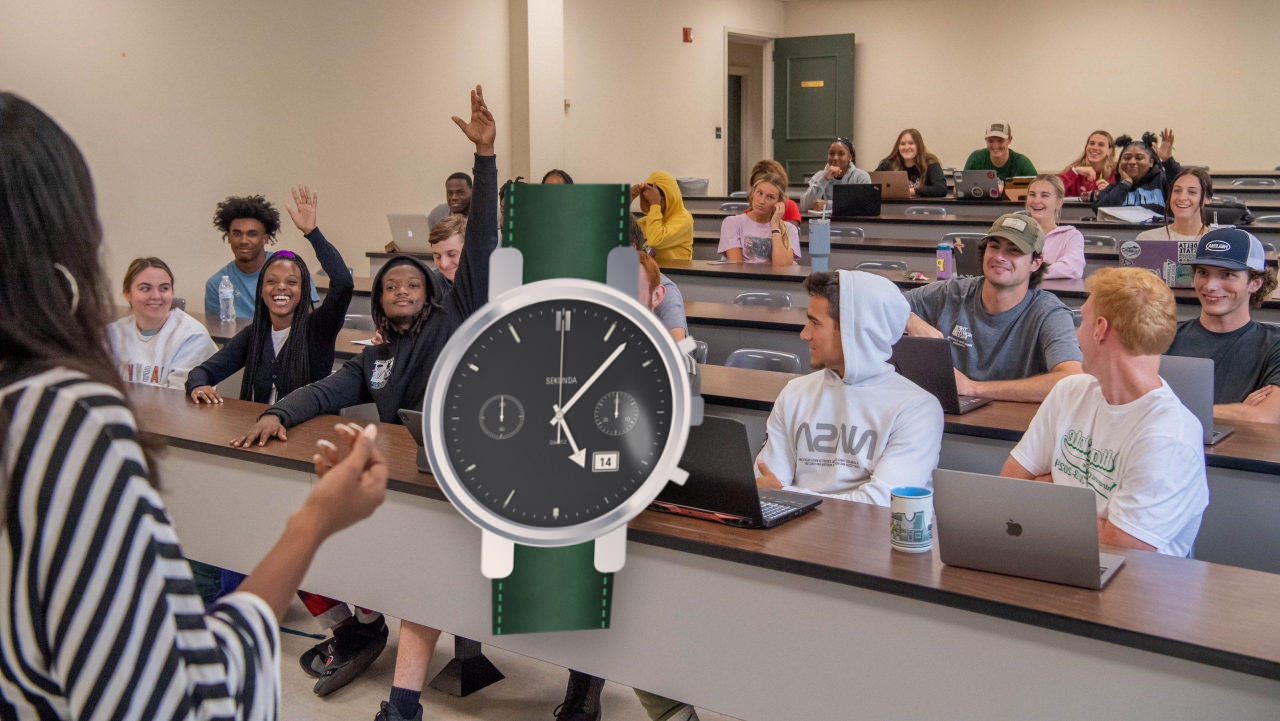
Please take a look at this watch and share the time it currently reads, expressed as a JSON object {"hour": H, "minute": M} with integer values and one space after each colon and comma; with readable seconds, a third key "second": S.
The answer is {"hour": 5, "minute": 7}
